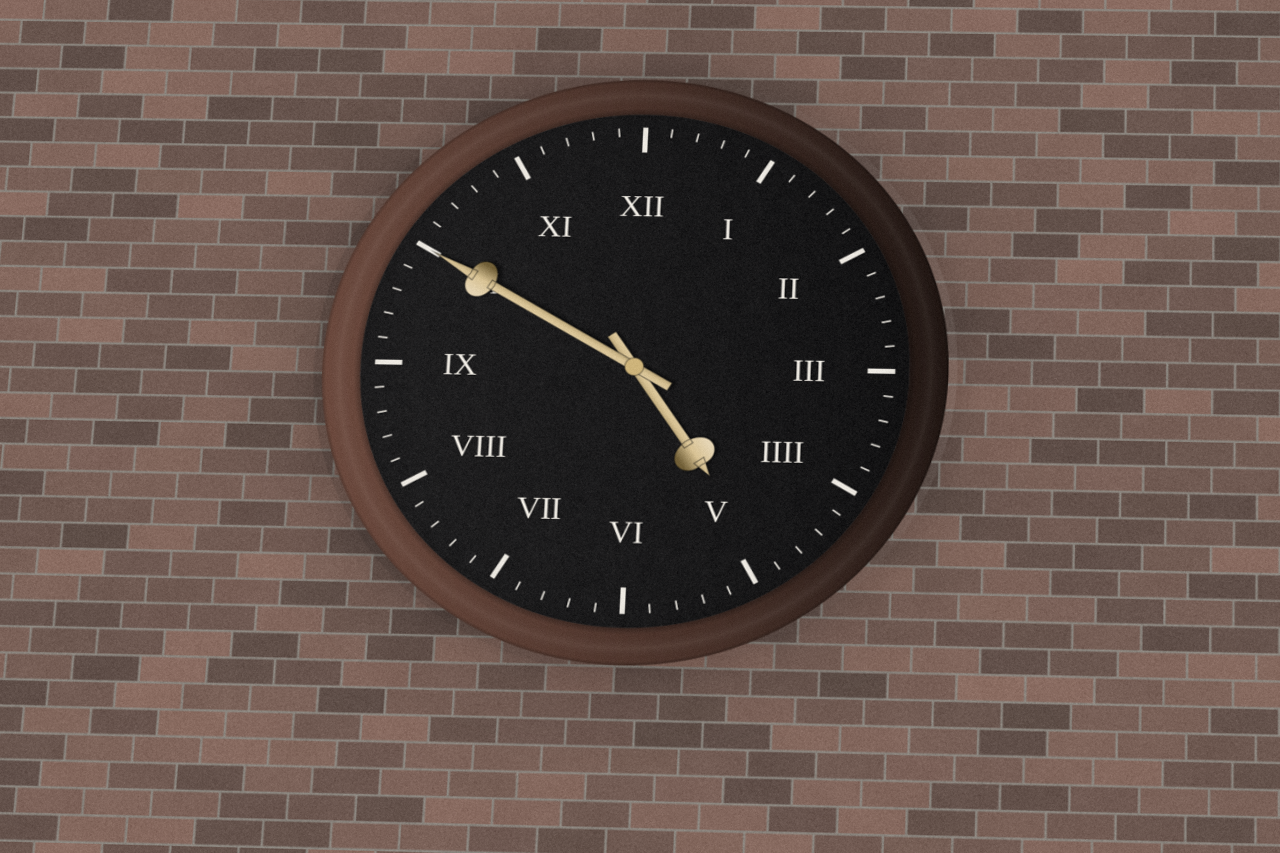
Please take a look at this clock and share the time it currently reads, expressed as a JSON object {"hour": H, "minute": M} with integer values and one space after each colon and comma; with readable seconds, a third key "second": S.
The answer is {"hour": 4, "minute": 50}
